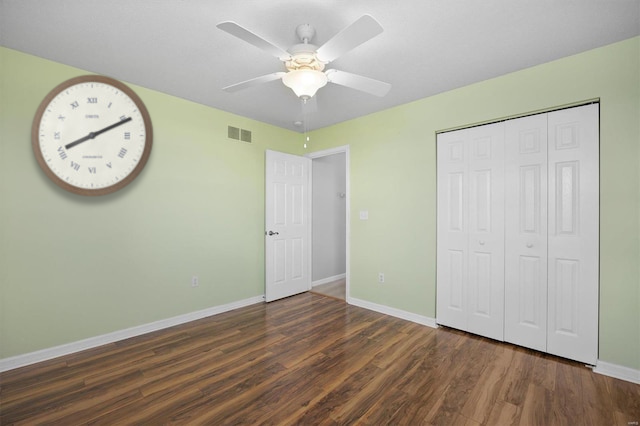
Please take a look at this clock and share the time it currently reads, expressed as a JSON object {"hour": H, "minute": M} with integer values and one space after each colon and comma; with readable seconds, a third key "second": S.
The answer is {"hour": 8, "minute": 11}
